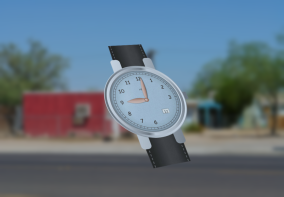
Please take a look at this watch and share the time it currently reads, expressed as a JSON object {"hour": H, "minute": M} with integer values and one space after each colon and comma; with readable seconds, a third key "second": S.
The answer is {"hour": 9, "minute": 1}
